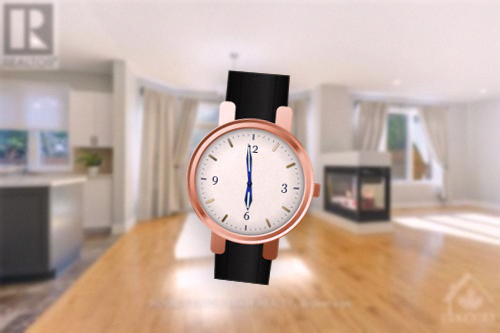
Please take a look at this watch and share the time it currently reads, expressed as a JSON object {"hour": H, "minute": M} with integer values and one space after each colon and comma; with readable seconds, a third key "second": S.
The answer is {"hour": 5, "minute": 59}
